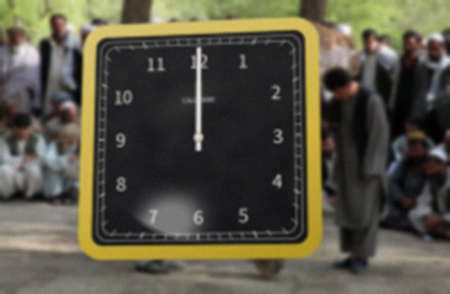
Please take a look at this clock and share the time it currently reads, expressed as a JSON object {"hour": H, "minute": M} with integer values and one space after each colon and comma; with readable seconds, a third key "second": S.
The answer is {"hour": 12, "minute": 0}
